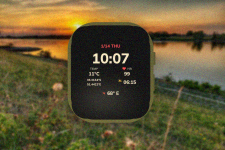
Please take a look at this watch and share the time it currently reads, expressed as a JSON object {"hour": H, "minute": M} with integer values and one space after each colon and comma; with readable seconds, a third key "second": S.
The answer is {"hour": 10, "minute": 7}
